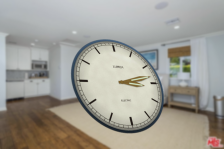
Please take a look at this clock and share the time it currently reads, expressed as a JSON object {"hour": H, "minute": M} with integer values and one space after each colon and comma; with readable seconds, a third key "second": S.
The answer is {"hour": 3, "minute": 13}
